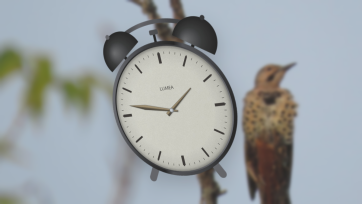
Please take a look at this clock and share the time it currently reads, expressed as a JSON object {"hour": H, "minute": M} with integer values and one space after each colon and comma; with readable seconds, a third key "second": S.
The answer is {"hour": 1, "minute": 47}
